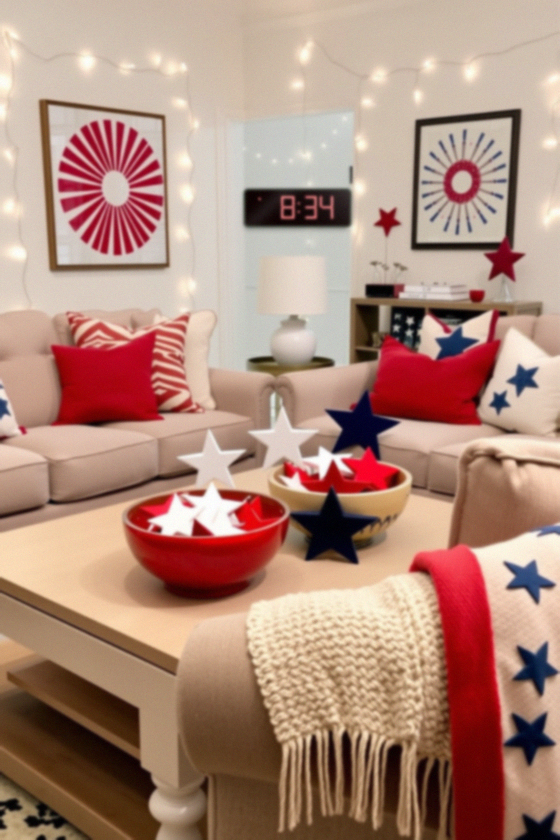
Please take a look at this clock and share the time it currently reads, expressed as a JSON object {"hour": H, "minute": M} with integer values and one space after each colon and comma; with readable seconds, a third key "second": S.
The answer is {"hour": 8, "minute": 34}
